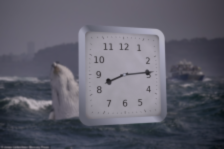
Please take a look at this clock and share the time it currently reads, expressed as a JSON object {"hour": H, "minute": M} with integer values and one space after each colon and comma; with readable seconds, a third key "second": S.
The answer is {"hour": 8, "minute": 14}
